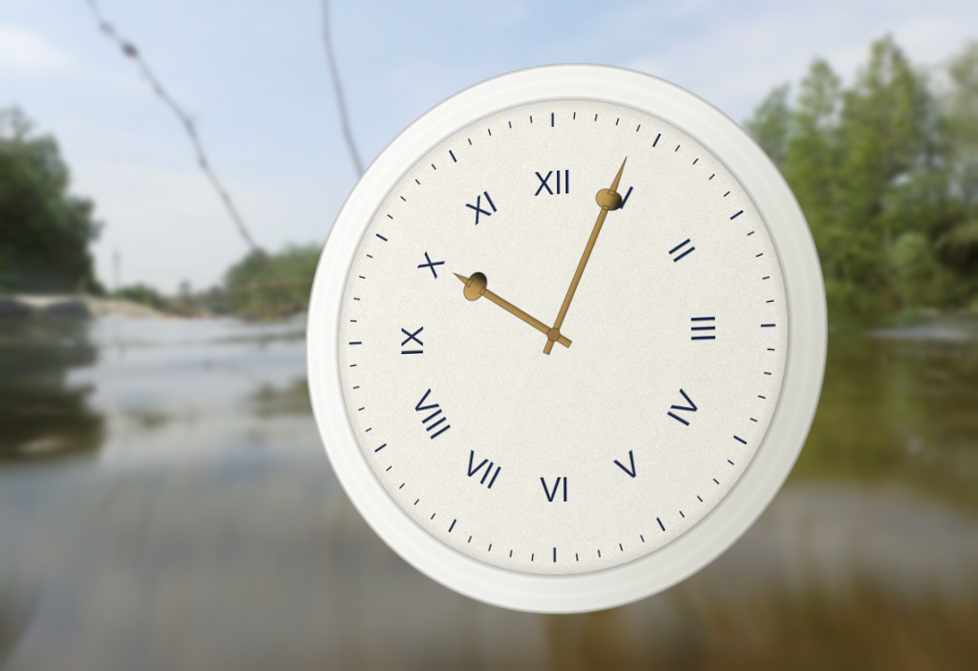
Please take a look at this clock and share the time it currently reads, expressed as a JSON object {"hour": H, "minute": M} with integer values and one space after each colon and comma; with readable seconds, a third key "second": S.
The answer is {"hour": 10, "minute": 4}
